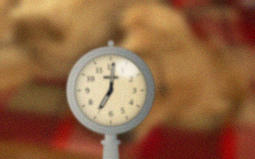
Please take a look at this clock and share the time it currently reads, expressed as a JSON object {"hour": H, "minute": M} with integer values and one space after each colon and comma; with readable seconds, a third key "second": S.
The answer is {"hour": 7, "minute": 1}
